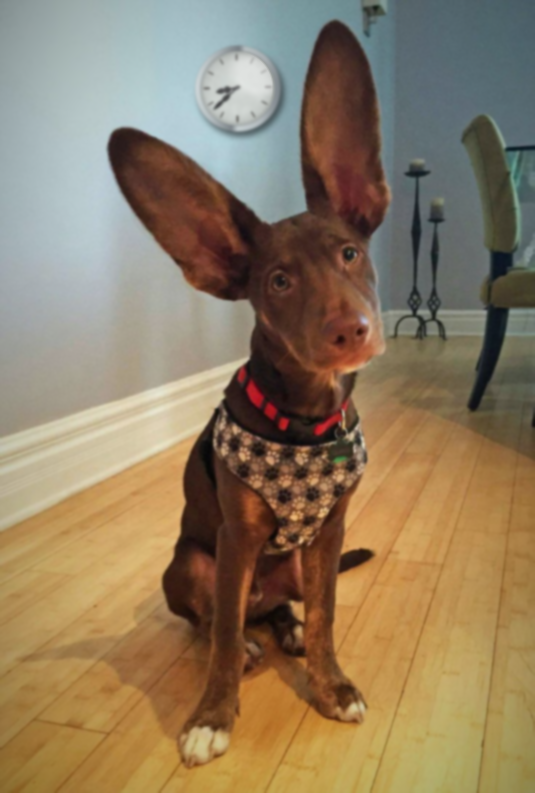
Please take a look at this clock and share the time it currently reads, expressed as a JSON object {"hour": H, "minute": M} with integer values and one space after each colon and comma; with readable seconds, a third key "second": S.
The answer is {"hour": 8, "minute": 38}
